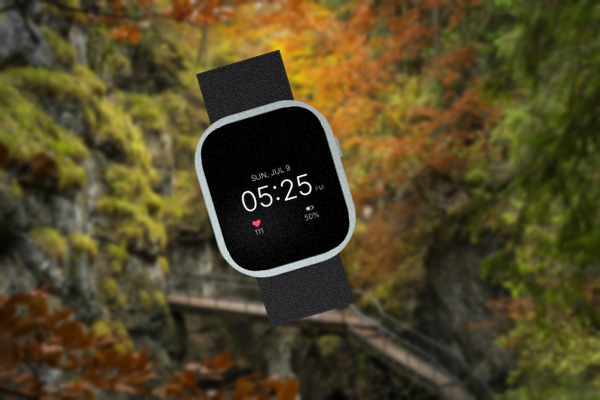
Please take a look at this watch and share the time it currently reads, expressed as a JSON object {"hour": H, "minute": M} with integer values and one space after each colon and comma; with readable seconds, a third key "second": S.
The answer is {"hour": 5, "minute": 25}
